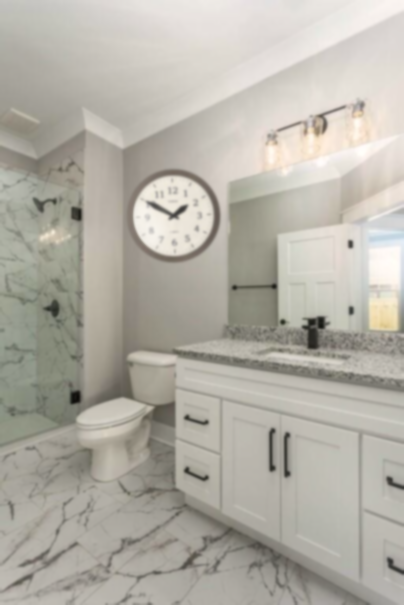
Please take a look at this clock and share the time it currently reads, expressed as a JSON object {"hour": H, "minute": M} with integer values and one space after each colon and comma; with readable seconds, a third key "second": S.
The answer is {"hour": 1, "minute": 50}
